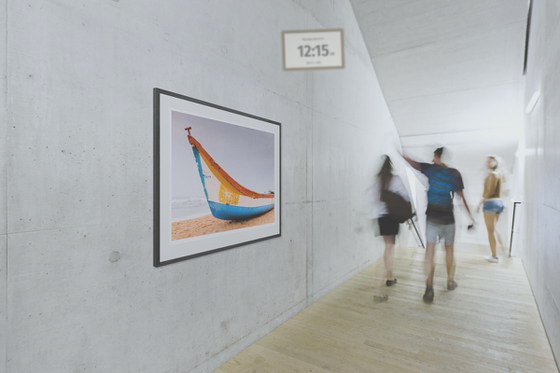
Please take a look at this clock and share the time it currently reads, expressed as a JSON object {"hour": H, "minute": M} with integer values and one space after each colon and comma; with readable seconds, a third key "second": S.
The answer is {"hour": 12, "minute": 15}
